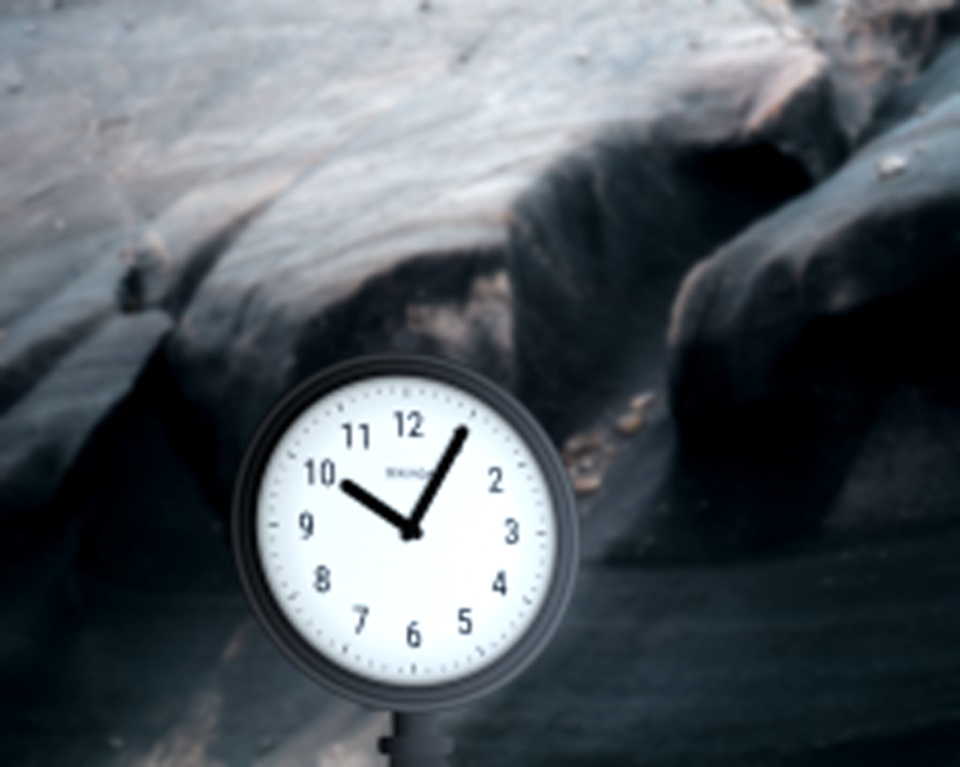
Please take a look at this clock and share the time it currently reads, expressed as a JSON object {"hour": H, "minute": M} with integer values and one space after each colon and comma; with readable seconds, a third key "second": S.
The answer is {"hour": 10, "minute": 5}
